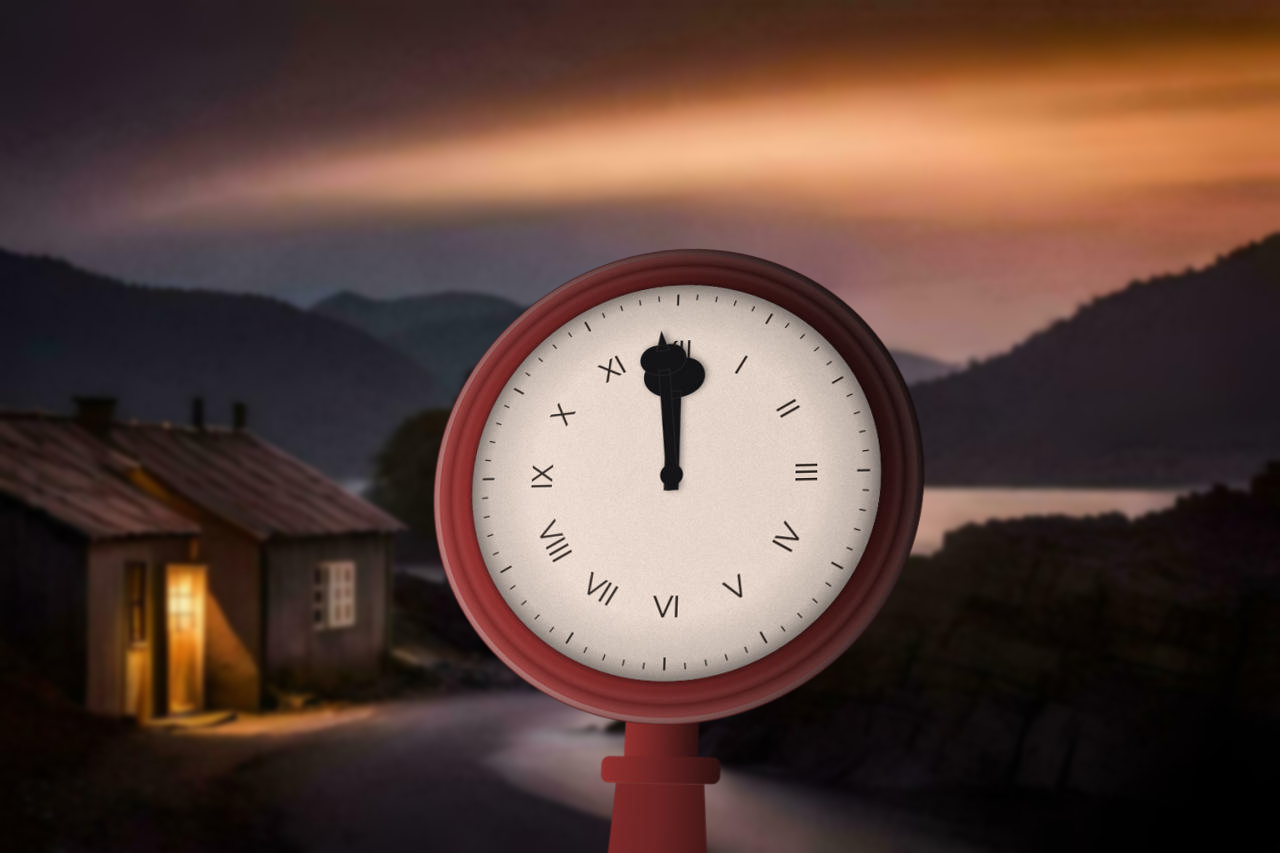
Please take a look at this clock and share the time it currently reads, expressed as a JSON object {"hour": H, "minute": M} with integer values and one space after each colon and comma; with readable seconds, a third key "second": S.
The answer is {"hour": 11, "minute": 59}
